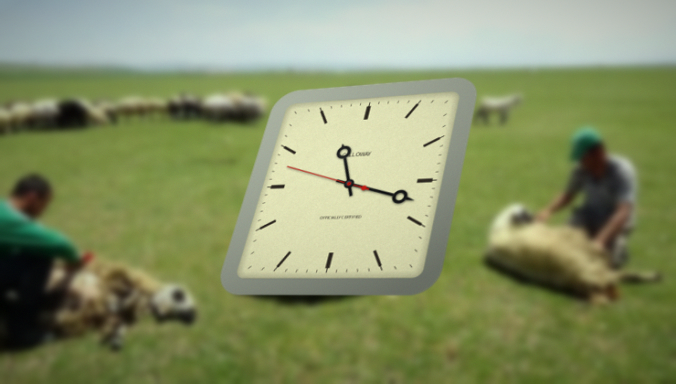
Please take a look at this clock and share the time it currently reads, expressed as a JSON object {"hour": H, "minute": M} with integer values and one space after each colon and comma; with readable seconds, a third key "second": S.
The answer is {"hour": 11, "minute": 17, "second": 48}
